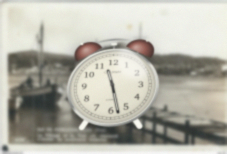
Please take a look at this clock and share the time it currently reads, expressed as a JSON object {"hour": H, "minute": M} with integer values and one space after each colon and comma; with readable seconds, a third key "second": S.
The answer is {"hour": 11, "minute": 28}
